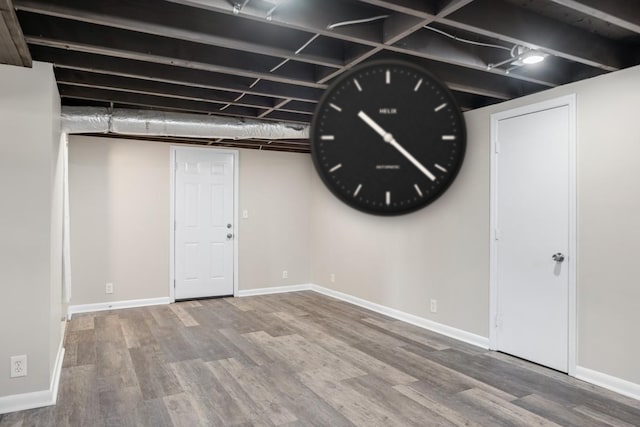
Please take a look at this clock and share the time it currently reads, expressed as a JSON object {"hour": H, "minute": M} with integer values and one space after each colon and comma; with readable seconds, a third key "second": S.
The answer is {"hour": 10, "minute": 22}
